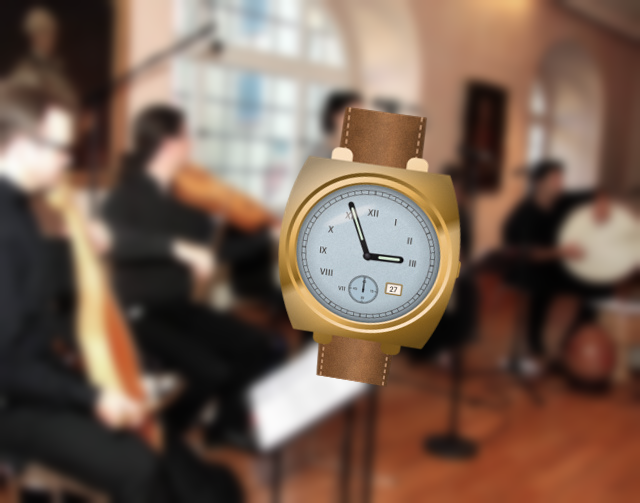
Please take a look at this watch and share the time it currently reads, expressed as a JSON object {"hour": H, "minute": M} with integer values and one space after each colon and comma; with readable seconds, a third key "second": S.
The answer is {"hour": 2, "minute": 56}
